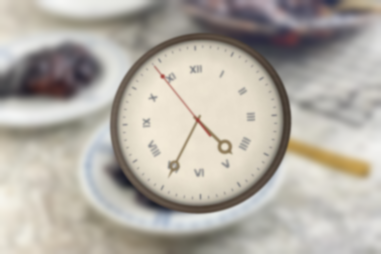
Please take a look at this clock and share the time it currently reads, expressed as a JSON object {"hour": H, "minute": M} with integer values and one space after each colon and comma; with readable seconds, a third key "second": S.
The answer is {"hour": 4, "minute": 34, "second": 54}
